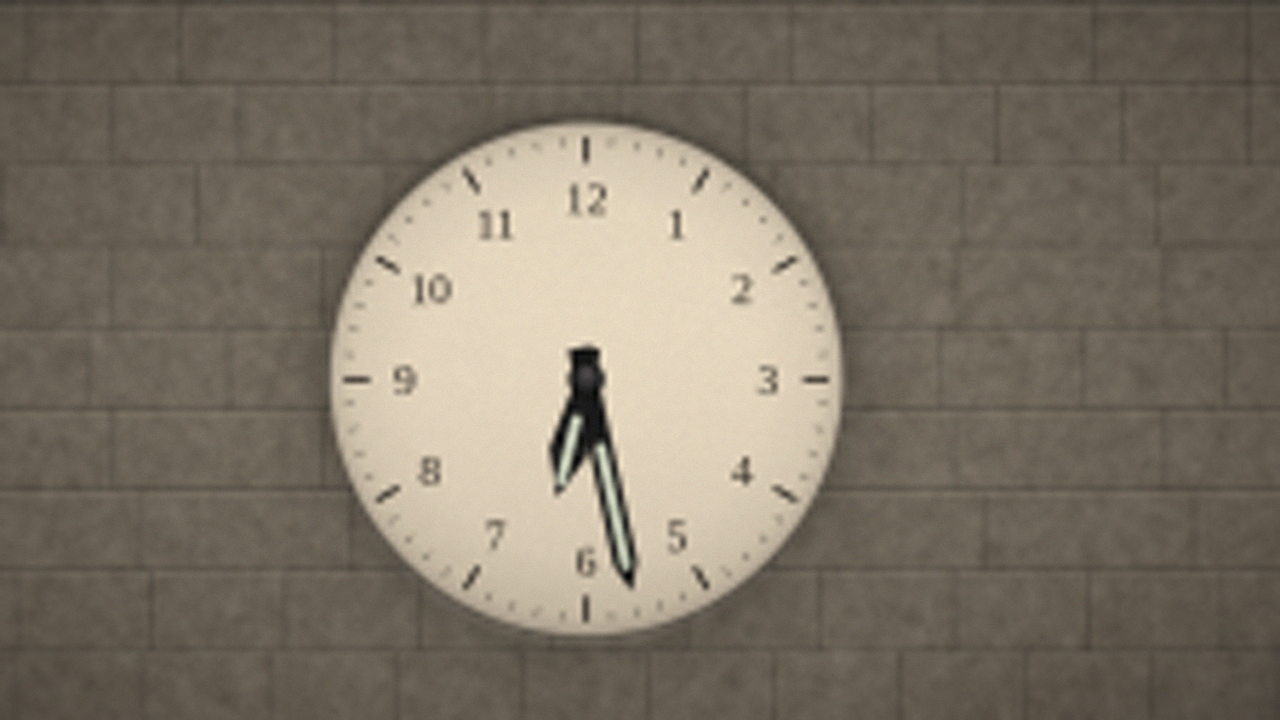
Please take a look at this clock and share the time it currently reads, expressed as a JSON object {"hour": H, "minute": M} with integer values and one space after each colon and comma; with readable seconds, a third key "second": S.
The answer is {"hour": 6, "minute": 28}
